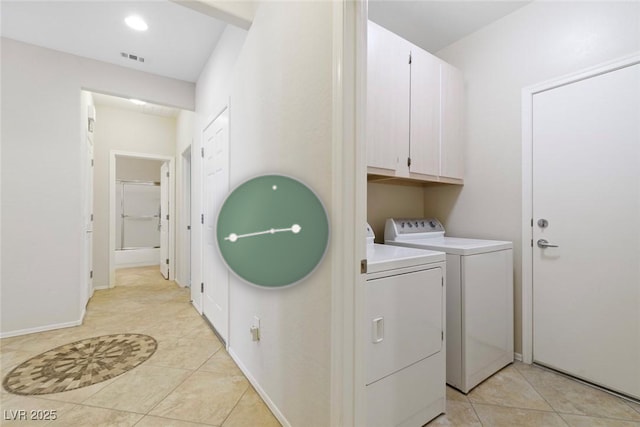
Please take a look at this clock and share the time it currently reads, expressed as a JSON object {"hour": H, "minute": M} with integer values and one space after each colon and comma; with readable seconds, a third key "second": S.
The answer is {"hour": 2, "minute": 43}
